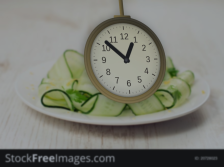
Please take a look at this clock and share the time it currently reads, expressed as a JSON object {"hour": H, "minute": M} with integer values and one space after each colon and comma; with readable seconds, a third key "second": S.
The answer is {"hour": 12, "minute": 52}
